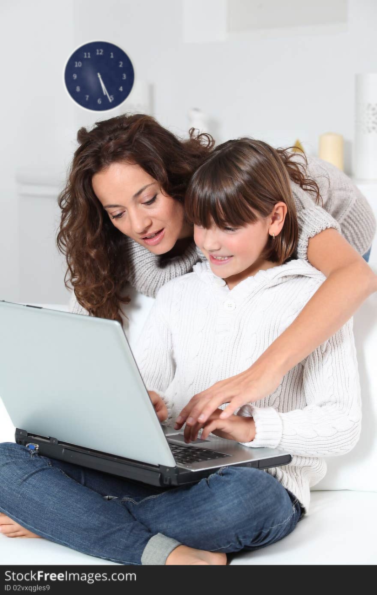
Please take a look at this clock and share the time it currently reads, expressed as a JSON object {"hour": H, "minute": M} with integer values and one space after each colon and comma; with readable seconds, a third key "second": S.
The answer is {"hour": 5, "minute": 26}
